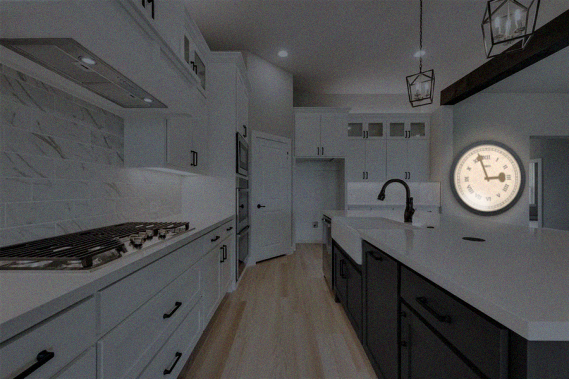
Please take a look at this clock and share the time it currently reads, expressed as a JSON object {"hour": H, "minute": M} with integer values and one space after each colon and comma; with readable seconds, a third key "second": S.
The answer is {"hour": 2, "minute": 57}
